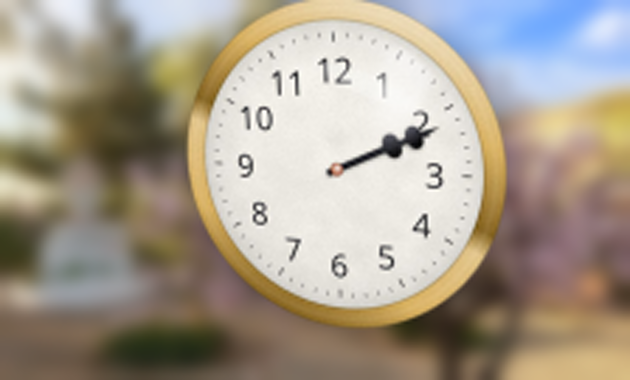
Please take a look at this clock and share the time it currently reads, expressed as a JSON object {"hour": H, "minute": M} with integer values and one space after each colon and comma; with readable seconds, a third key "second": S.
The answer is {"hour": 2, "minute": 11}
